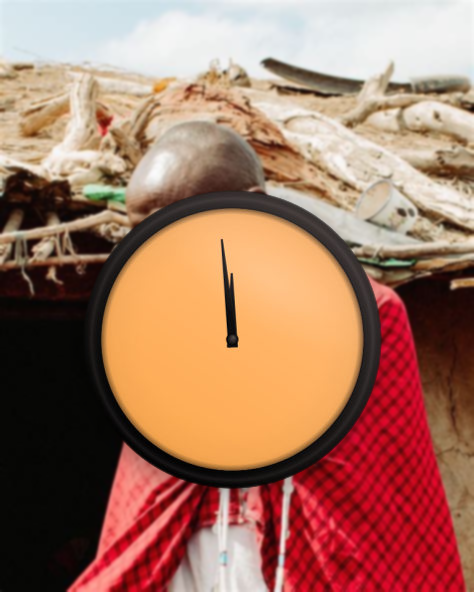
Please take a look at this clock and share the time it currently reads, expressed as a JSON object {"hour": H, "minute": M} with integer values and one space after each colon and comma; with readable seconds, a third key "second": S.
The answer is {"hour": 11, "minute": 59}
